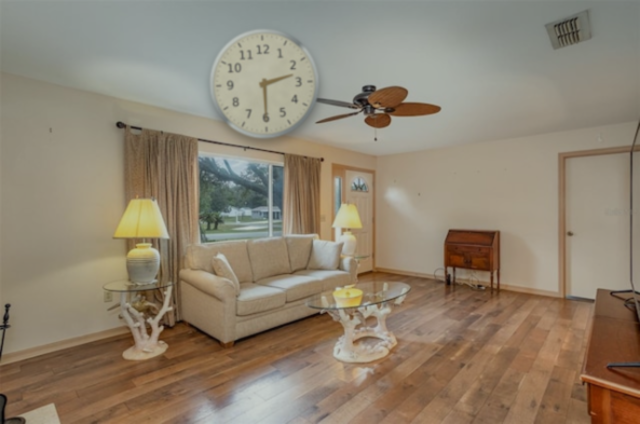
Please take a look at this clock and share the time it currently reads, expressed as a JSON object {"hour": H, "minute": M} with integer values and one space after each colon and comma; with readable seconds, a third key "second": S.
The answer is {"hour": 2, "minute": 30}
